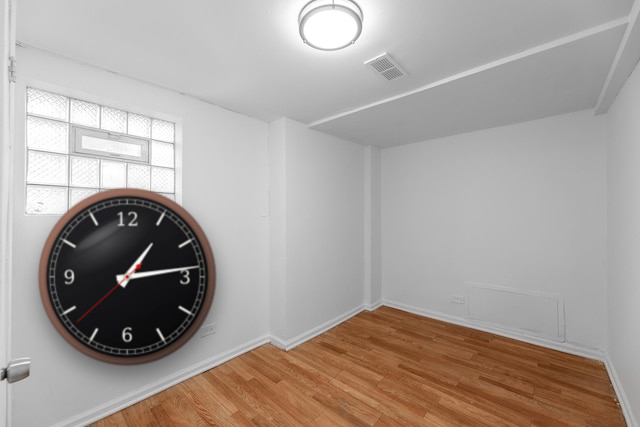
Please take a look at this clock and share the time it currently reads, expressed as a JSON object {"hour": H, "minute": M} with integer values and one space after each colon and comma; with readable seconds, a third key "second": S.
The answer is {"hour": 1, "minute": 13, "second": 38}
